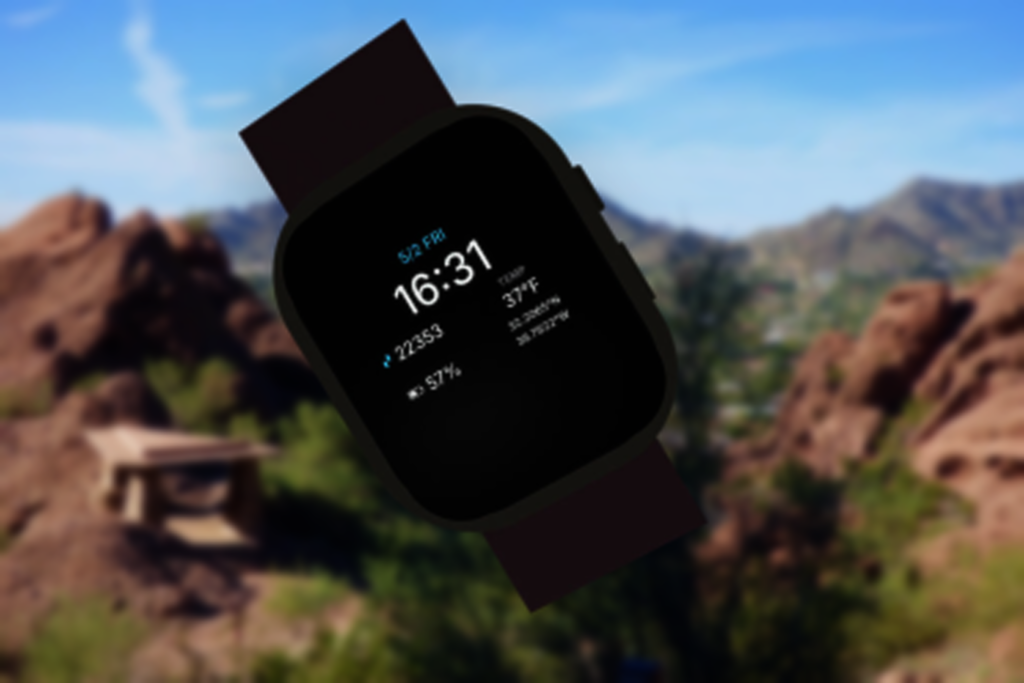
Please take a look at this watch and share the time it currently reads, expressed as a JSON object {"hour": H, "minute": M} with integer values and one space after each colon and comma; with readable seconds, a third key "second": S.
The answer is {"hour": 16, "minute": 31}
